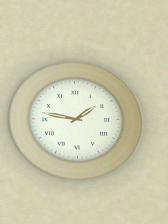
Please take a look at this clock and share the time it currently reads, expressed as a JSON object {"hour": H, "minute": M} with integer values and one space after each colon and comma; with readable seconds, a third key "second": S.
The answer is {"hour": 1, "minute": 47}
